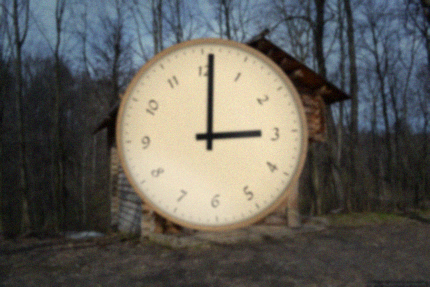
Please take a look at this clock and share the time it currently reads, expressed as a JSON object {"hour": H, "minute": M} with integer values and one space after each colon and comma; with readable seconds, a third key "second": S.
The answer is {"hour": 3, "minute": 1}
